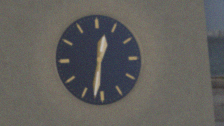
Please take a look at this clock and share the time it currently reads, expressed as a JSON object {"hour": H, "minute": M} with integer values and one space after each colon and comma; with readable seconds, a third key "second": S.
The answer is {"hour": 12, "minute": 32}
